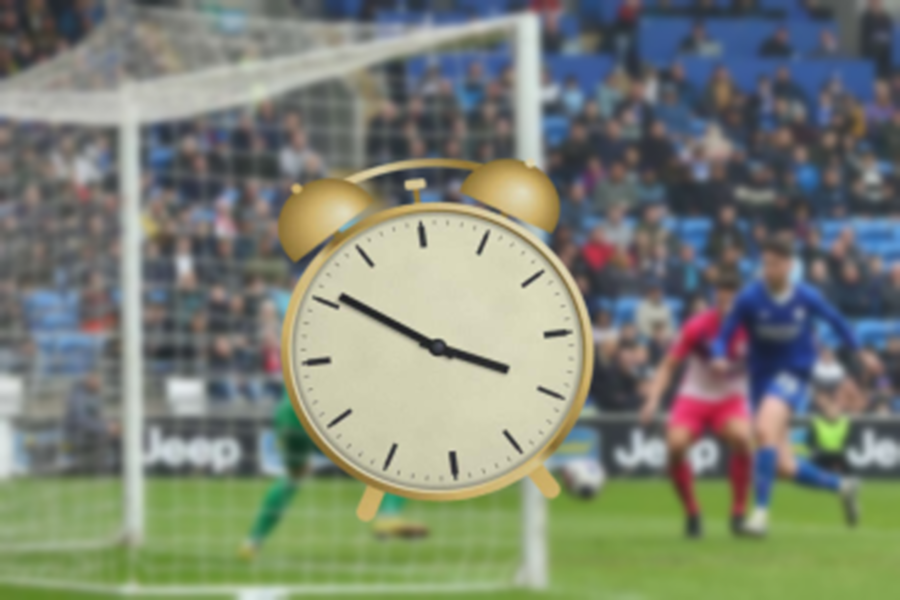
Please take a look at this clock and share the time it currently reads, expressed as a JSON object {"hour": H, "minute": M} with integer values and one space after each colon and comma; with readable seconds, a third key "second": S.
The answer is {"hour": 3, "minute": 51}
